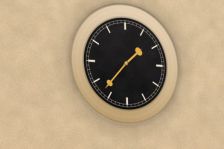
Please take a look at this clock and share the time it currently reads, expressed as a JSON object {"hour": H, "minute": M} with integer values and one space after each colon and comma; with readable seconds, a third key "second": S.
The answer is {"hour": 1, "minute": 37}
